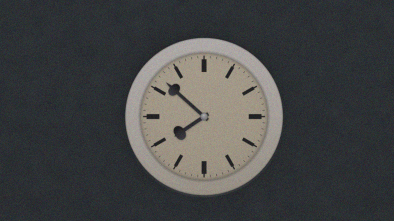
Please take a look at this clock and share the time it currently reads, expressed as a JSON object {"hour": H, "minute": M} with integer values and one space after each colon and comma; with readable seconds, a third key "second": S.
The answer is {"hour": 7, "minute": 52}
